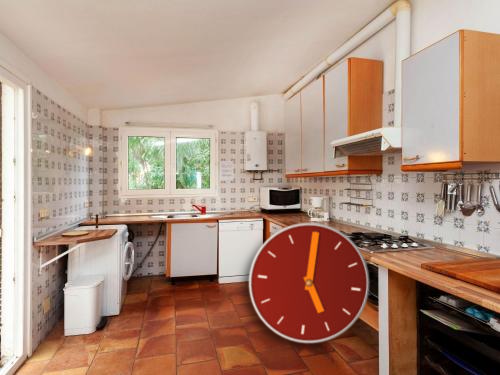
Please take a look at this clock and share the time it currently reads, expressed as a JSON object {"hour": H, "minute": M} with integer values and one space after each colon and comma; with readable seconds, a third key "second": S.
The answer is {"hour": 5, "minute": 0}
